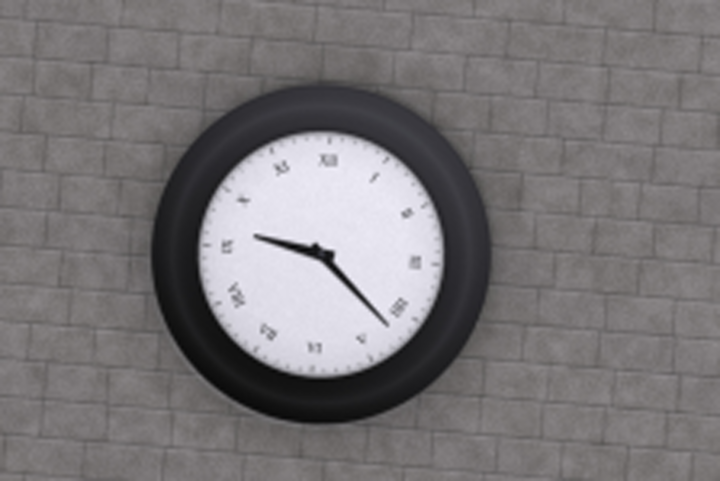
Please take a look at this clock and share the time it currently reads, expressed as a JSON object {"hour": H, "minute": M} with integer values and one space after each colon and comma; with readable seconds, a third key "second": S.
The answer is {"hour": 9, "minute": 22}
